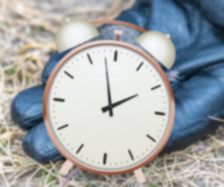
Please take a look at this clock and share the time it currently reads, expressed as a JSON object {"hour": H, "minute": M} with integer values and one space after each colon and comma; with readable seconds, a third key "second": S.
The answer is {"hour": 1, "minute": 58}
